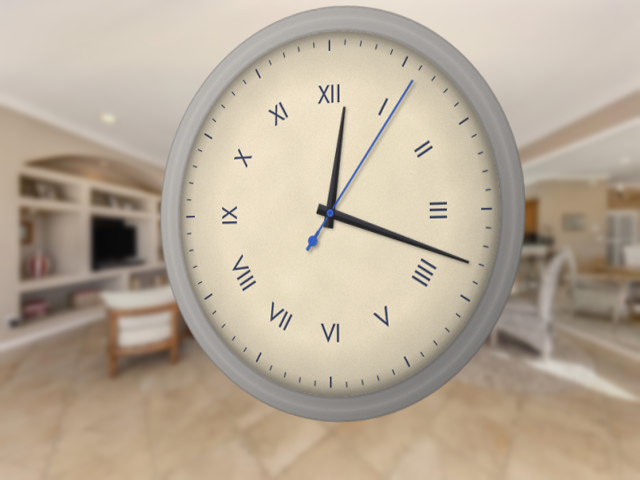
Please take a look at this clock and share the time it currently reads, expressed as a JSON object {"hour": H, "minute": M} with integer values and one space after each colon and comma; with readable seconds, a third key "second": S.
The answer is {"hour": 12, "minute": 18, "second": 6}
